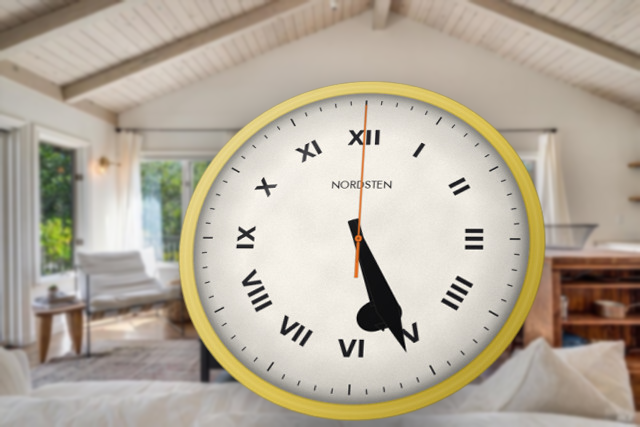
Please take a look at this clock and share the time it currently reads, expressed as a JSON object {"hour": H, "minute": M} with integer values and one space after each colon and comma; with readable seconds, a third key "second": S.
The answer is {"hour": 5, "minute": 26, "second": 0}
